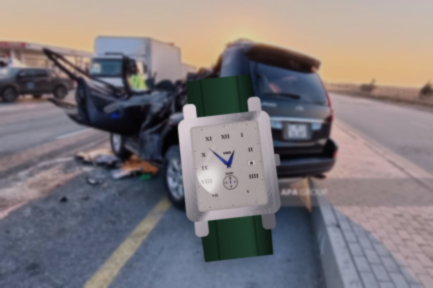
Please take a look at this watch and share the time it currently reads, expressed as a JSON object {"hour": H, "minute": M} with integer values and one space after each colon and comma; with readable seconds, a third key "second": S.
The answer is {"hour": 12, "minute": 53}
